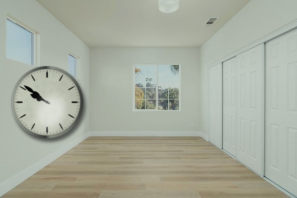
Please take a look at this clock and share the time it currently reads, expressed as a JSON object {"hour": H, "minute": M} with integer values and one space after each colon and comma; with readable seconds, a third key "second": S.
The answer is {"hour": 9, "minute": 51}
